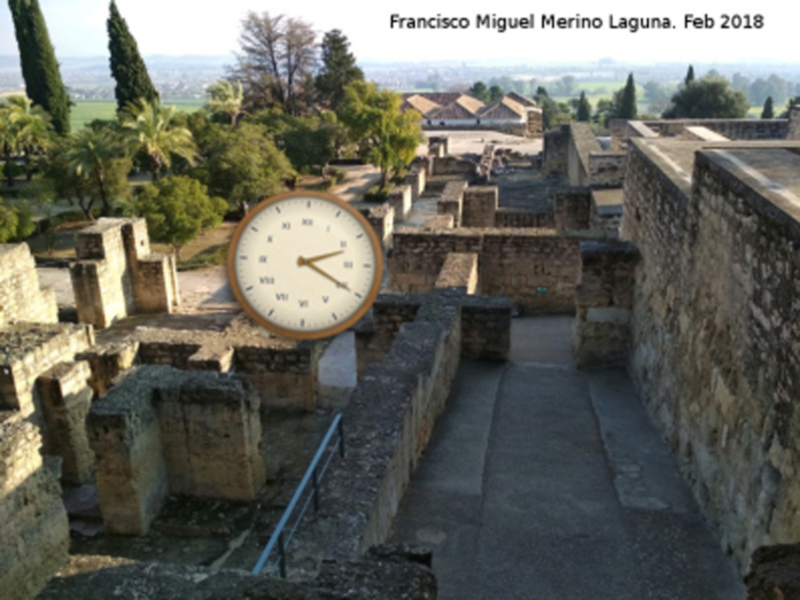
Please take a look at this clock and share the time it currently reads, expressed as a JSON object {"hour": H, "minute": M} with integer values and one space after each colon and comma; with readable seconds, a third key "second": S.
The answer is {"hour": 2, "minute": 20}
